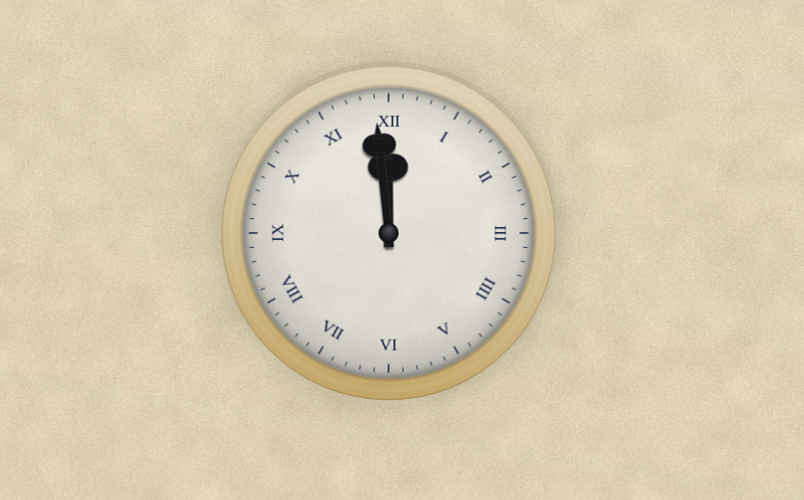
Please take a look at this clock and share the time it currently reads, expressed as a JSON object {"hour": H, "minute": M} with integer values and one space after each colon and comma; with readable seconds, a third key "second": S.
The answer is {"hour": 11, "minute": 59}
